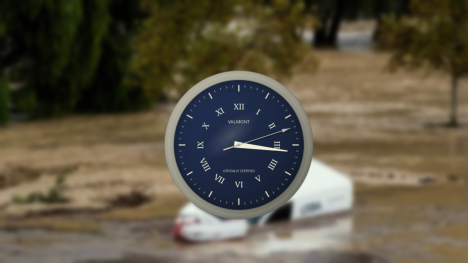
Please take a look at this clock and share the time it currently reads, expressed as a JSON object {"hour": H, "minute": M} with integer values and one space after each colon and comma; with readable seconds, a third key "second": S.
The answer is {"hour": 3, "minute": 16, "second": 12}
